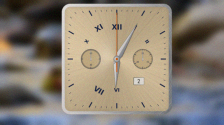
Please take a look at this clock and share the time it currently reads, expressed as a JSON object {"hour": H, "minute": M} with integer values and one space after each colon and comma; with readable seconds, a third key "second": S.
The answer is {"hour": 6, "minute": 5}
